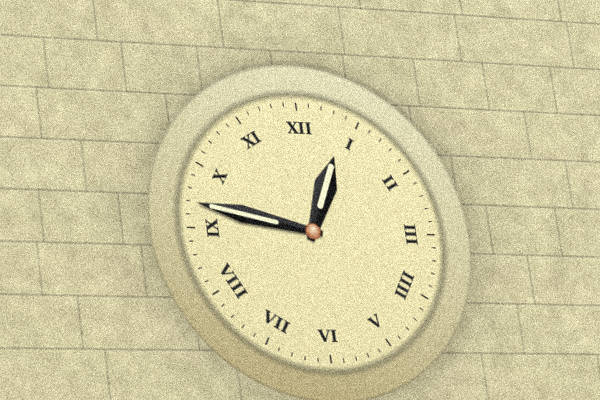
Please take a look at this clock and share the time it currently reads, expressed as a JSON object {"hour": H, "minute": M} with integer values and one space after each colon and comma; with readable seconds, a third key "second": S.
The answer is {"hour": 12, "minute": 47}
